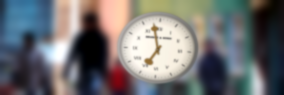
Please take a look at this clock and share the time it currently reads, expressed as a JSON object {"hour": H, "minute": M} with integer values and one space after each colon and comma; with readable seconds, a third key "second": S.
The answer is {"hour": 6, "minute": 58}
